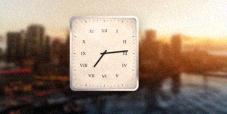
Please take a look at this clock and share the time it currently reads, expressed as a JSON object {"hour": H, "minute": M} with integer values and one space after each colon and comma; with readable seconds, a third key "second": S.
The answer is {"hour": 7, "minute": 14}
